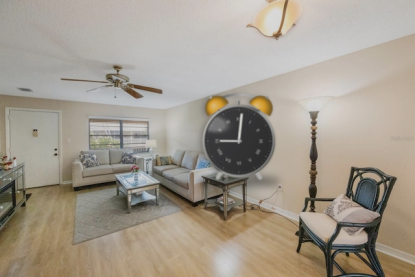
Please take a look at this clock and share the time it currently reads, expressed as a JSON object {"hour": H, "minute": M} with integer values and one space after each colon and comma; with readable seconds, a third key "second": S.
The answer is {"hour": 9, "minute": 1}
